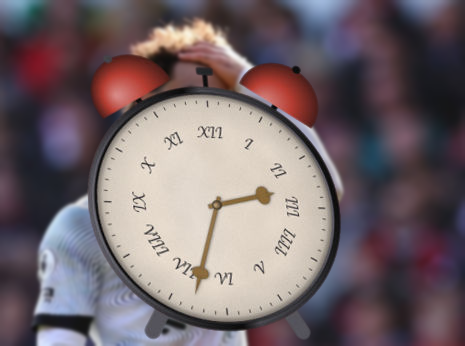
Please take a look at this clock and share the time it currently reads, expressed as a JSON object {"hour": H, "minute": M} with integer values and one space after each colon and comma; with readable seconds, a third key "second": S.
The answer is {"hour": 2, "minute": 33}
